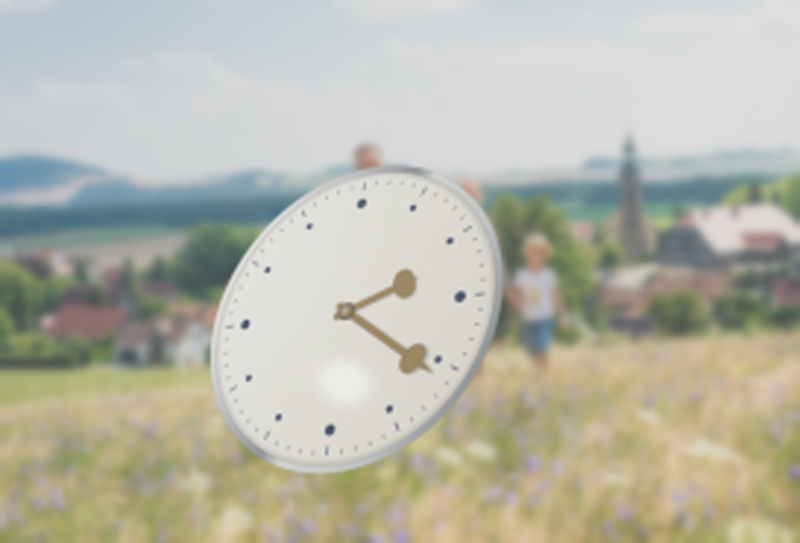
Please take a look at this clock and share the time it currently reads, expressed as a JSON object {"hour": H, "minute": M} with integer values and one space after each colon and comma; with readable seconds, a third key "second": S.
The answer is {"hour": 2, "minute": 21}
